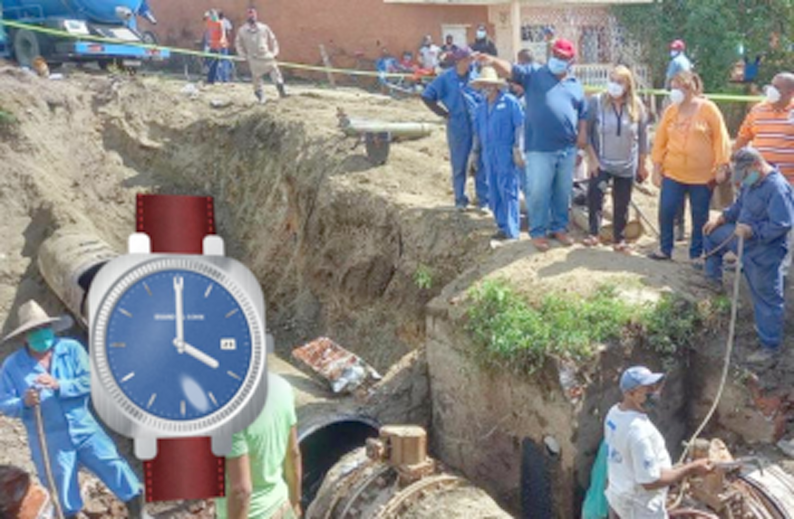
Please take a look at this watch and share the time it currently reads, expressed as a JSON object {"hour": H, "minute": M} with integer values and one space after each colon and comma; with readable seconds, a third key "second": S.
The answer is {"hour": 4, "minute": 0}
